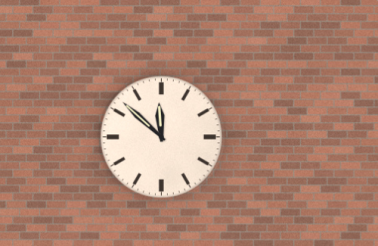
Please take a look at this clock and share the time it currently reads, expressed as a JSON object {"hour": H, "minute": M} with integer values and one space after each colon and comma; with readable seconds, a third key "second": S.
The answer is {"hour": 11, "minute": 52}
